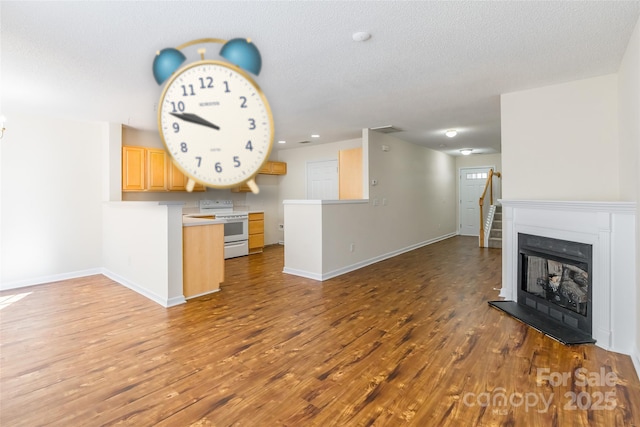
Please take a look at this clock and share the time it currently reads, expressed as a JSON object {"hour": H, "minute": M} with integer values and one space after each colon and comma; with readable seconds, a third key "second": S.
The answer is {"hour": 9, "minute": 48}
